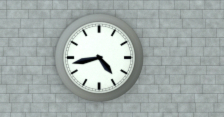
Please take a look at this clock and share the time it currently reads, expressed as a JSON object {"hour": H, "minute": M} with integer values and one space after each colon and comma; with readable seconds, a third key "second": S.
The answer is {"hour": 4, "minute": 43}
